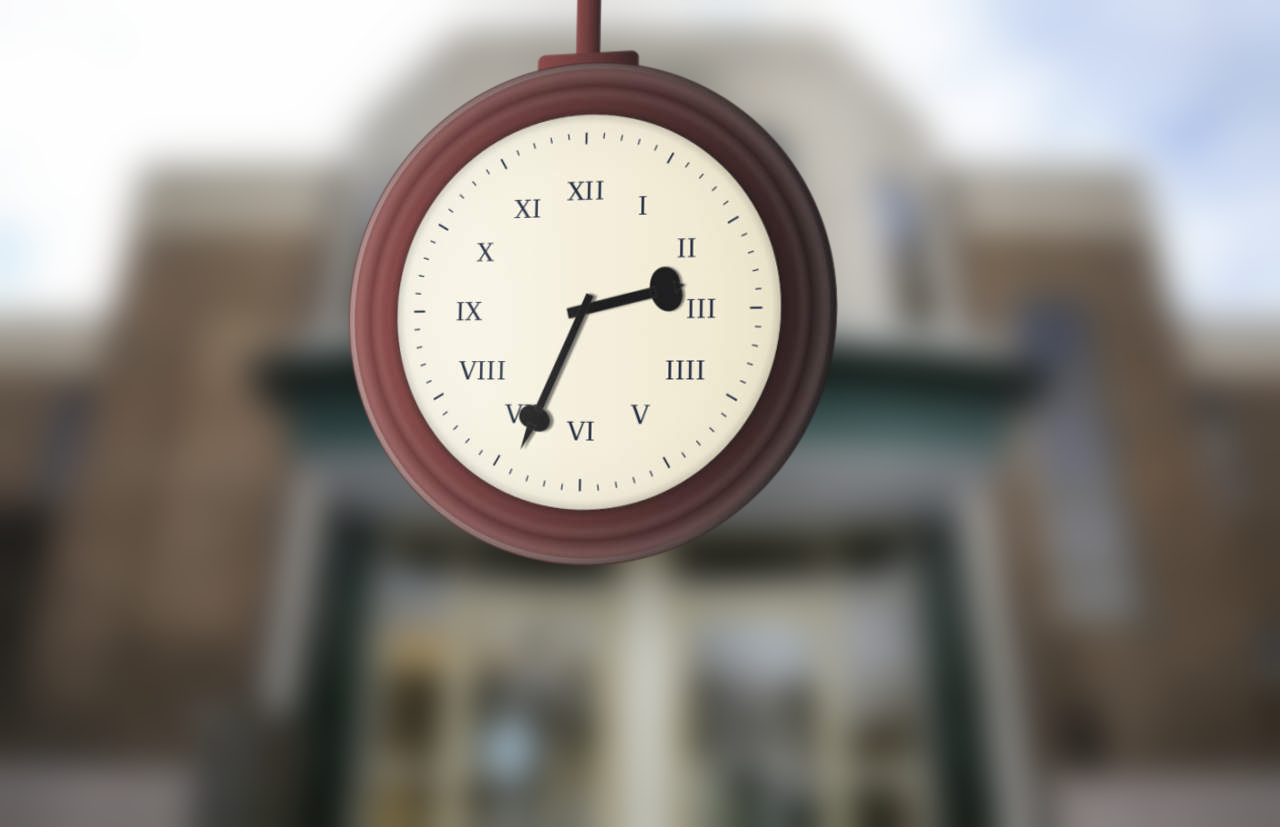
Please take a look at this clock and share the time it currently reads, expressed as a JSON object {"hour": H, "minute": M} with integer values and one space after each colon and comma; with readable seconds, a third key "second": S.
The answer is {"hour": 2, "minute": 34}
